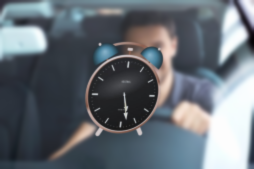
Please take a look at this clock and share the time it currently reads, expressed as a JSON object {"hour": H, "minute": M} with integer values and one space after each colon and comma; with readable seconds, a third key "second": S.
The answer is {"hour": 5, "minute": 28}
